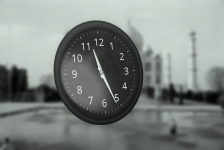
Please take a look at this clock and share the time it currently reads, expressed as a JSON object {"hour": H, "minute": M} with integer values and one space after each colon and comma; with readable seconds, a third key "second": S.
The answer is {"hour": 11, "minute": 26}
